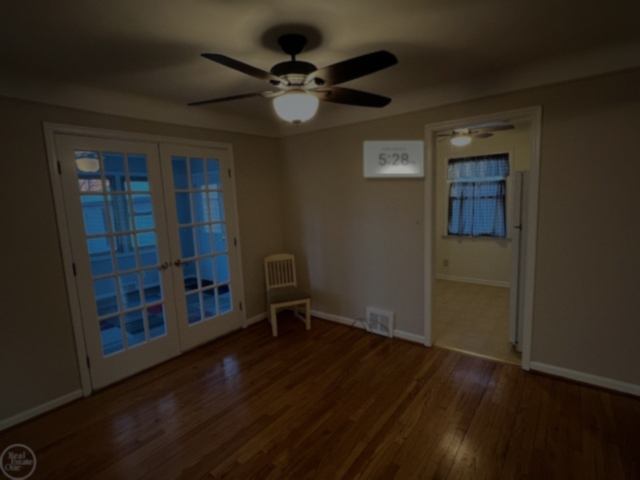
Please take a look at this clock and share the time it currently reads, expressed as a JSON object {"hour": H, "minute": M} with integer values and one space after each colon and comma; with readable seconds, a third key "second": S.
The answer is {"hour": 5, "minute": 28}
